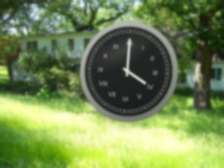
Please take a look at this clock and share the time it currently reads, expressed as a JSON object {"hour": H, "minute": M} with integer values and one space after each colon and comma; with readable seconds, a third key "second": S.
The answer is {"hour": 4, "minute": 0}
